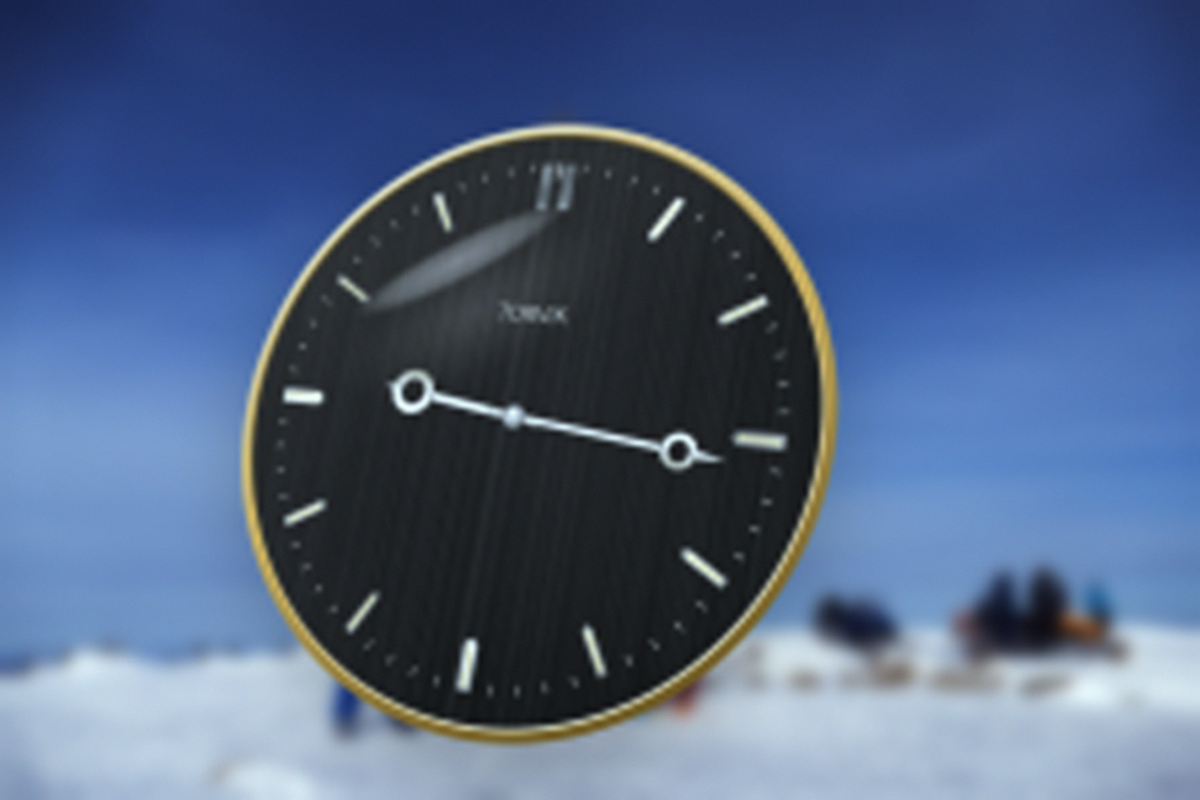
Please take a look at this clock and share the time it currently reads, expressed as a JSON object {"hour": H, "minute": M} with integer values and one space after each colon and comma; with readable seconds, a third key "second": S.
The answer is {"hour": 9, "minute": 16}
